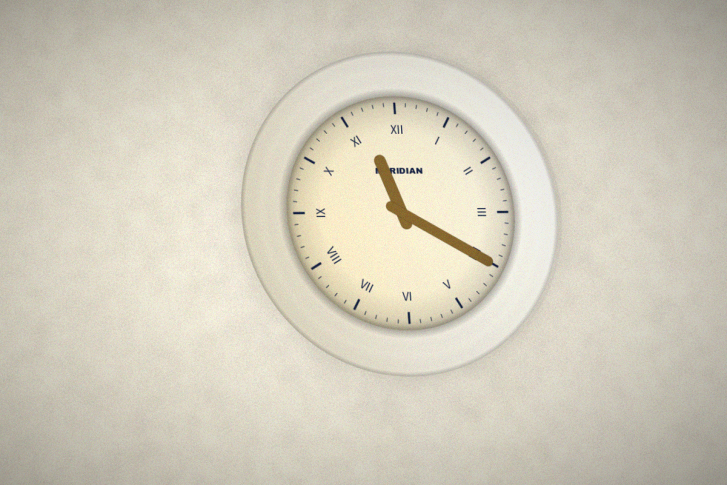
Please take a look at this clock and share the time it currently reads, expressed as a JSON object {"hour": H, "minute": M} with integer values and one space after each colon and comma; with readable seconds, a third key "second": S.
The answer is {"hour": 11, "minute": 20}
